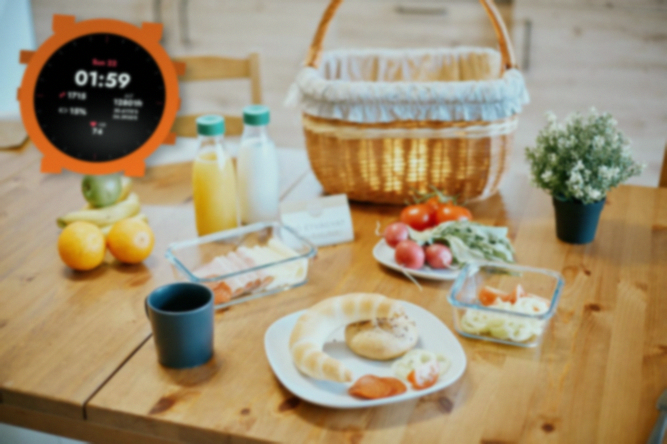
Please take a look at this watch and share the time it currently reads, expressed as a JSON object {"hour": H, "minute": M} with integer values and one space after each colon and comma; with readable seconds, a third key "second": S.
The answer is {"hour": 1, "minute": 59}
